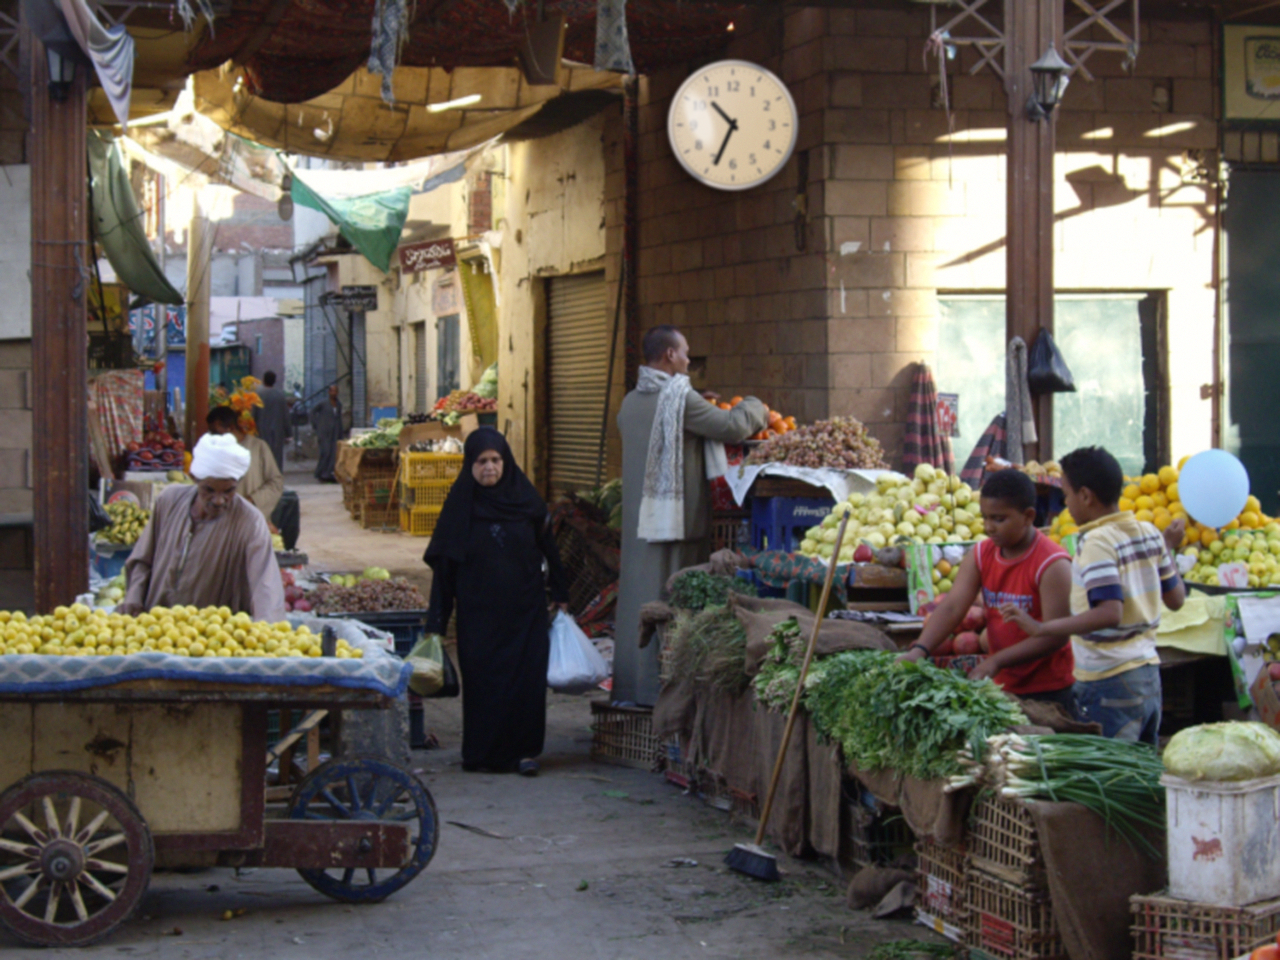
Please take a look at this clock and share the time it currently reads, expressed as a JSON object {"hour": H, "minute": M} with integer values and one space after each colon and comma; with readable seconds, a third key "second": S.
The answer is {"hour": 10, "minute": 34}
